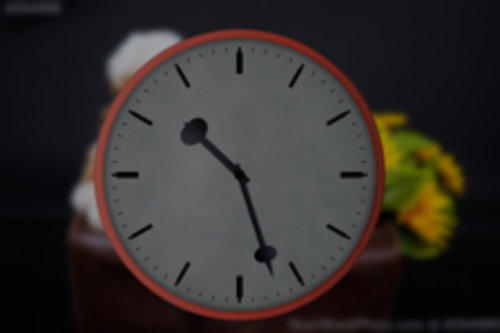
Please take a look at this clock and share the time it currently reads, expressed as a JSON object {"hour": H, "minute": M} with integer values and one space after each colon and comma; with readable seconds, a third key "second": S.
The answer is {"hour": 10, "minute": 27}
